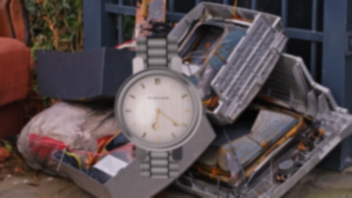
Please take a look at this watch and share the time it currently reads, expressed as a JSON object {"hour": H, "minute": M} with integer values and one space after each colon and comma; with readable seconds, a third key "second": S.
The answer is {"hour": 6, "minute": 21}
